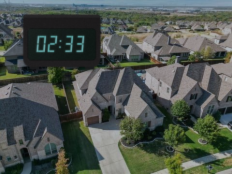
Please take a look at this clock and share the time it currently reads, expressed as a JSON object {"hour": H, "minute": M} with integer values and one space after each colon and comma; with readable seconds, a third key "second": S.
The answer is {"hour": 2, "minute": 33}
